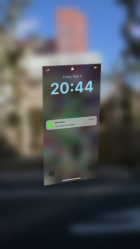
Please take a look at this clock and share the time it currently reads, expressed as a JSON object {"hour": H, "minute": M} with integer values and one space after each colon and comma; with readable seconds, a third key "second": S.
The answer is {"hour": 20, "minute": 44}
